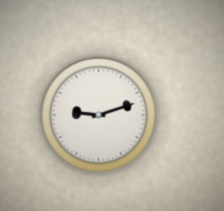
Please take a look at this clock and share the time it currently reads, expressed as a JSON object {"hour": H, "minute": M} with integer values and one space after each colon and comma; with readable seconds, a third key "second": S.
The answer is {"hour": 9, "minute": 12}
